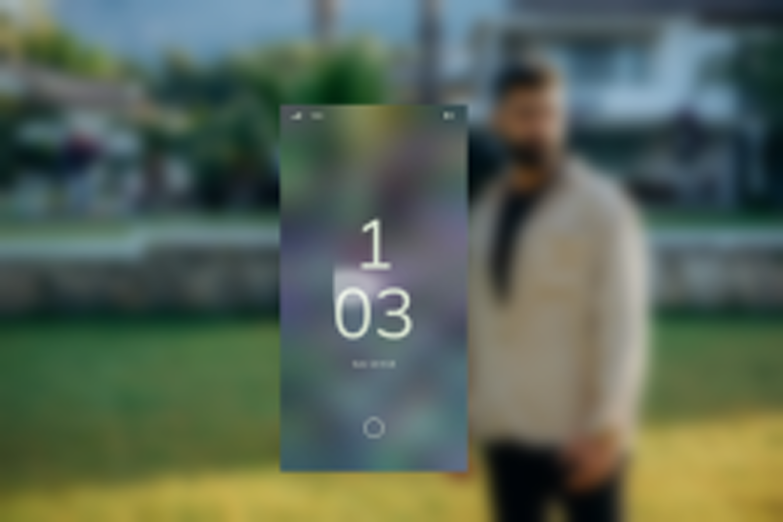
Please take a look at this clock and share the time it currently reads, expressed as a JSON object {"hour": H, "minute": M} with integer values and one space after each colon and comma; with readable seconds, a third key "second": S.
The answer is {"hour": 1, "minute": 3}
